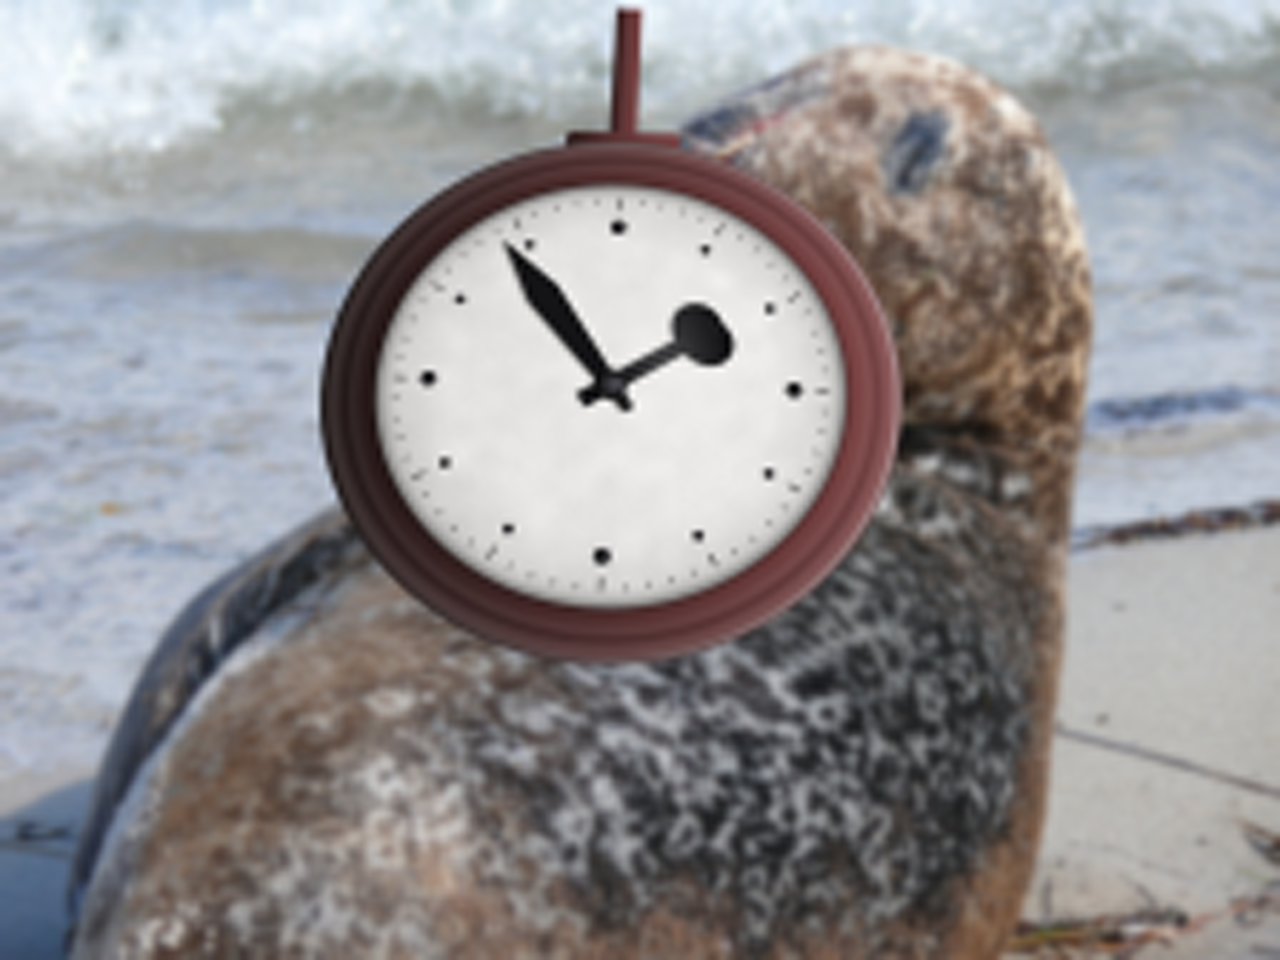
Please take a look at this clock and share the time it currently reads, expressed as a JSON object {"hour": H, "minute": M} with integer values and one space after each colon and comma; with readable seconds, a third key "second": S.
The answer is {"hour": 1, "minute": 54}
